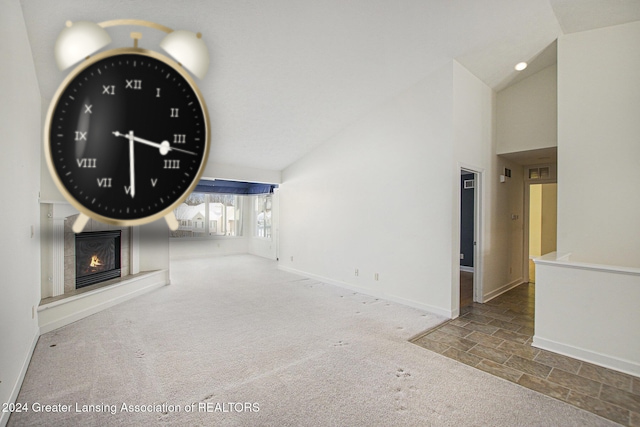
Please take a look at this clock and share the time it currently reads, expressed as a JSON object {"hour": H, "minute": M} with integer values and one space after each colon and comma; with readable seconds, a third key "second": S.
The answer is {"hour": 3, "minute": 29, "second": 17}
